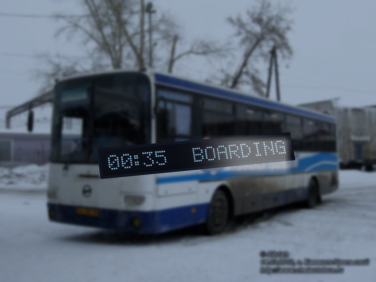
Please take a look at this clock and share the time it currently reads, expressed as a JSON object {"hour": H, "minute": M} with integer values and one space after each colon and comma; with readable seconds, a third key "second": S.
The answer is {"hour": 0, "minute": 35}
